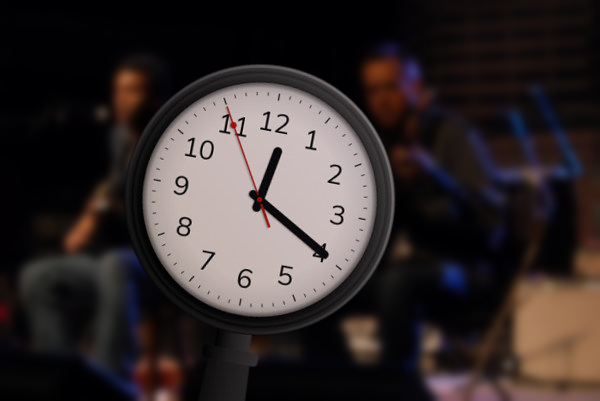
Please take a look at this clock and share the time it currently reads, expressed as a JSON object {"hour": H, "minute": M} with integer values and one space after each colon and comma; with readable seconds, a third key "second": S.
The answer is {"hour": 12, "minute": 19, "second": 55}
